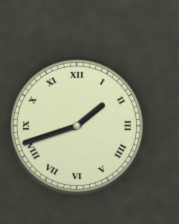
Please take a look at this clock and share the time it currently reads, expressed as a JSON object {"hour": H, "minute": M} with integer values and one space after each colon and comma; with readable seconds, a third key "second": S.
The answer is {"hour": 1, "minute": 42}
